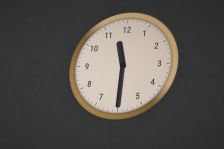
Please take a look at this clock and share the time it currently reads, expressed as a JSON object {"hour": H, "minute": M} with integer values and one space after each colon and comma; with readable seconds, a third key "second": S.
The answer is {"hour": 11, "minute": 30}
